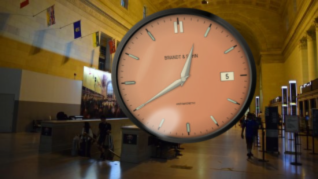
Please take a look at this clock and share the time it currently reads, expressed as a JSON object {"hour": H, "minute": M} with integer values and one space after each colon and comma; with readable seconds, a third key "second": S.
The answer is {"hour": 12, "minute": 40}
